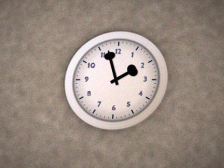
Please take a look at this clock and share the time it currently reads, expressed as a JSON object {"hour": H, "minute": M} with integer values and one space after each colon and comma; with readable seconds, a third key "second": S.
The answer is {"hour": 1, "minute": 57}
